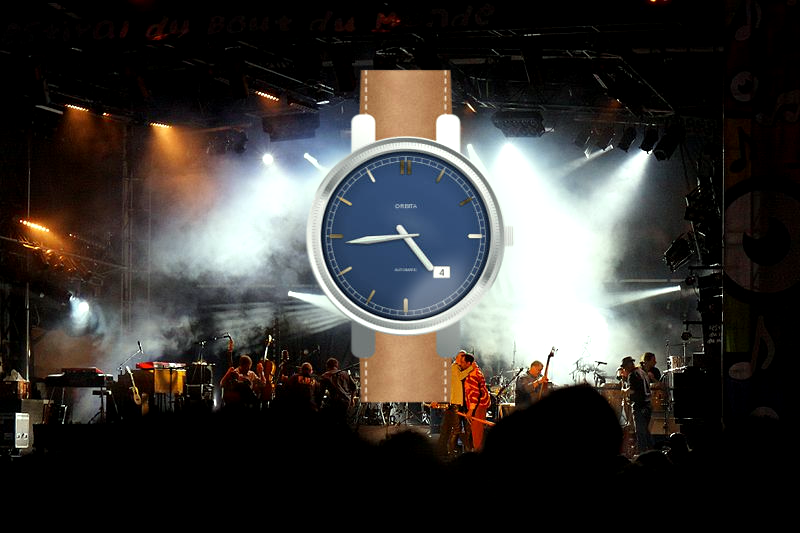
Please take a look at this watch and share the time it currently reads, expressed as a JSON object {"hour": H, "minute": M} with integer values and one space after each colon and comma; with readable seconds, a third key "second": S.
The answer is {"hour": 4, "minute": 44}
